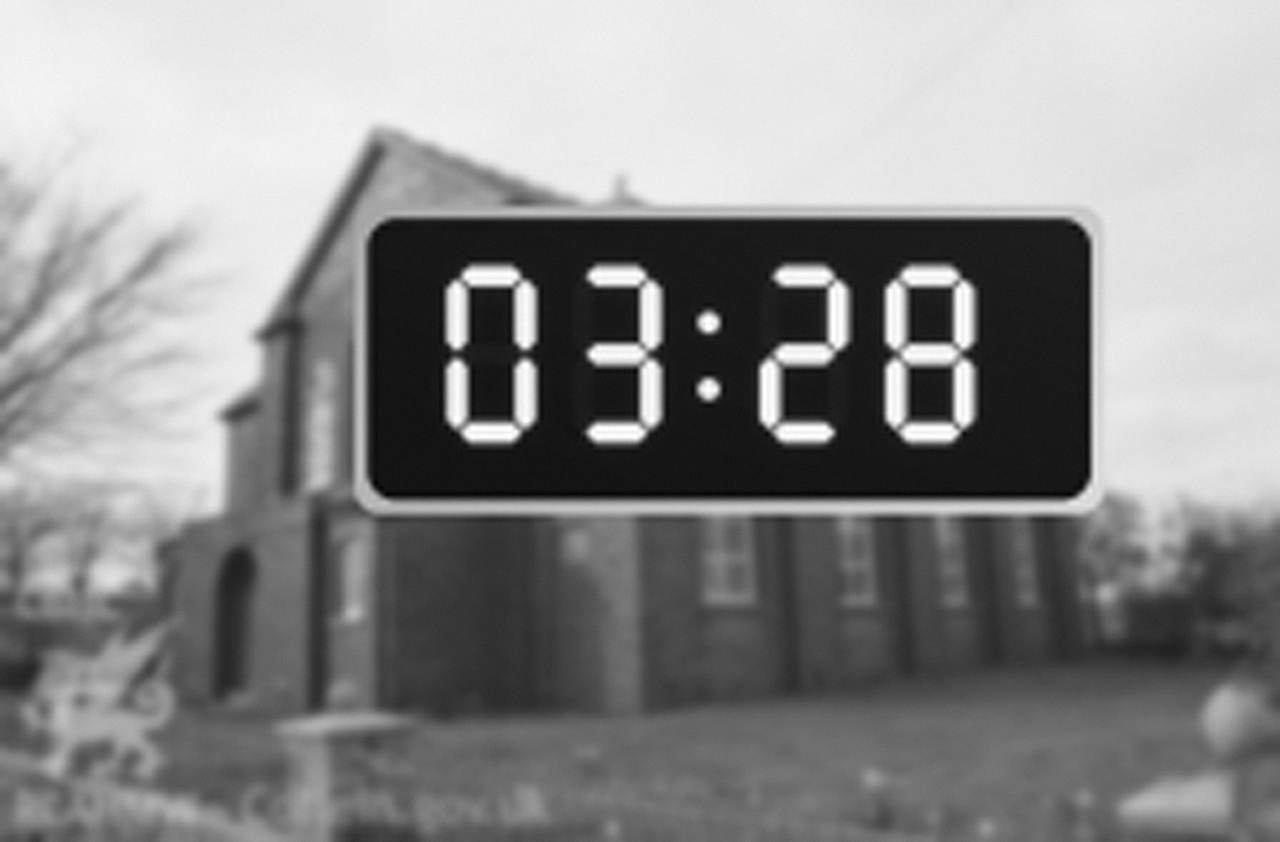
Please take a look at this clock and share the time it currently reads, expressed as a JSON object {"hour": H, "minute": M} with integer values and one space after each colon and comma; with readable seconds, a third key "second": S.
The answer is {"hour": 3, "minute": 28}
